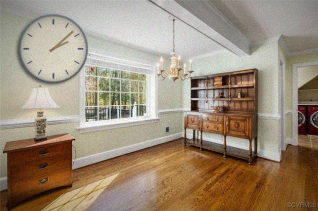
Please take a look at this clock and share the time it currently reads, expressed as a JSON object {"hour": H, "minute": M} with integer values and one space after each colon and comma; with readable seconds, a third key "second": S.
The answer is {"hour": 2, "minute": 8}
